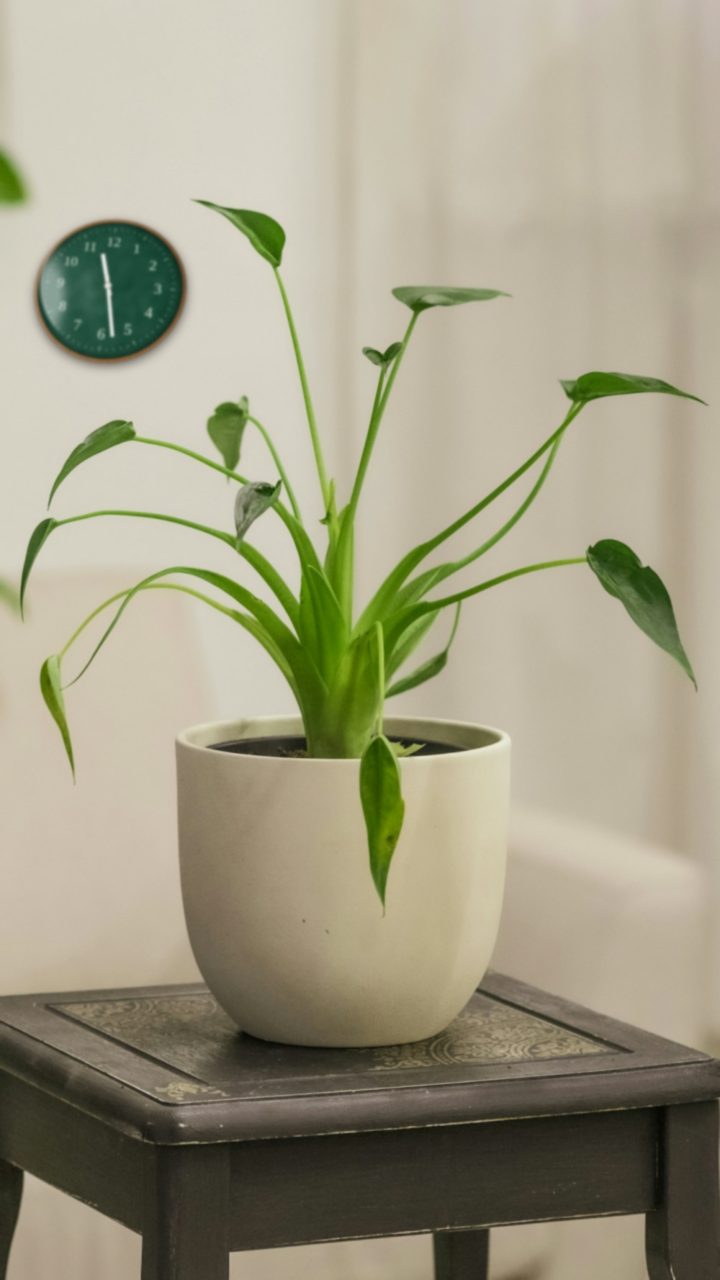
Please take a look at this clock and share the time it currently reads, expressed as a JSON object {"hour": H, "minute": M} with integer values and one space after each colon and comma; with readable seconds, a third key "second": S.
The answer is {"hour": 11, "minute": 28}
